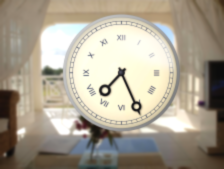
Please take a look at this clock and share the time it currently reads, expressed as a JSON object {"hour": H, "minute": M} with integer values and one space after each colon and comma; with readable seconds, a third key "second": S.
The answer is {"hour": 7, "minute": 26}
